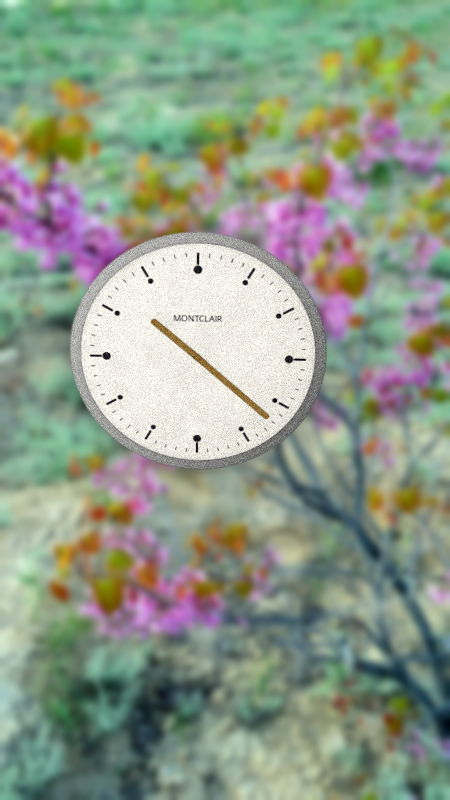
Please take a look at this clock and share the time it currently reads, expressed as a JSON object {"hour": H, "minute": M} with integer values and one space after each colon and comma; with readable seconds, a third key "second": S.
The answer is {"hour": 10, "minute": 22}
